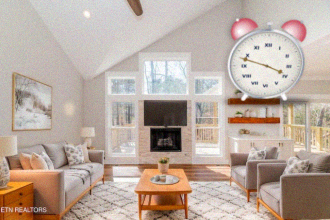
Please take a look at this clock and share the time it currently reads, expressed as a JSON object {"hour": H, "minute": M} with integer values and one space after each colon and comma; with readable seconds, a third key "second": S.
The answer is {"hour": 3, "minute": 48}
